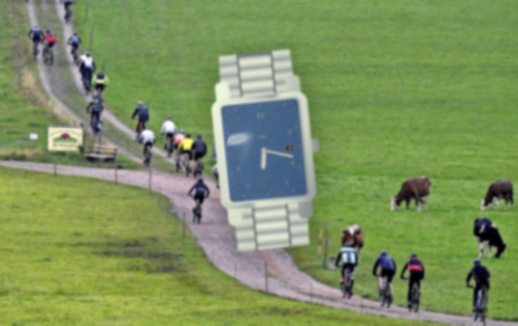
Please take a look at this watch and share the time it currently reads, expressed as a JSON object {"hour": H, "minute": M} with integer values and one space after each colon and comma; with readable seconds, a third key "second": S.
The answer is {"hour": 6, "minute": 18}
